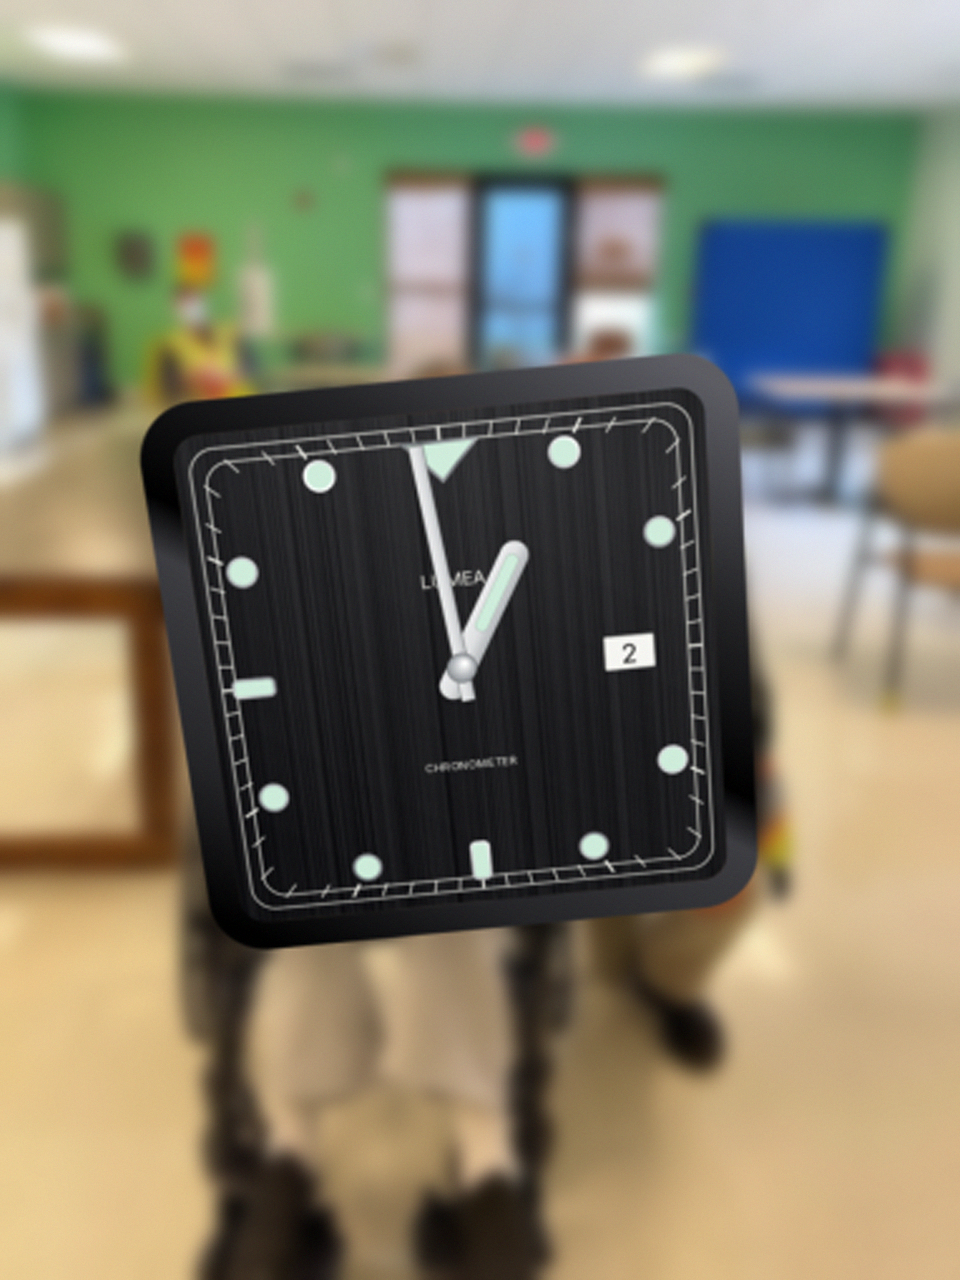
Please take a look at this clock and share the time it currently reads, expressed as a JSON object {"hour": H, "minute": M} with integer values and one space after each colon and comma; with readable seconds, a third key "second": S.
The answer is {"hour": 12, "minute": 59}
